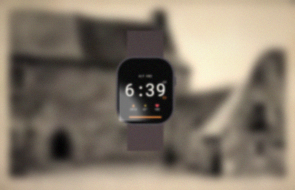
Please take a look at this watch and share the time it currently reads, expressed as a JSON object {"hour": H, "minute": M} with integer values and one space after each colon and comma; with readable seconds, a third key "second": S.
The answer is {"hour": 6, "minute": 39}
